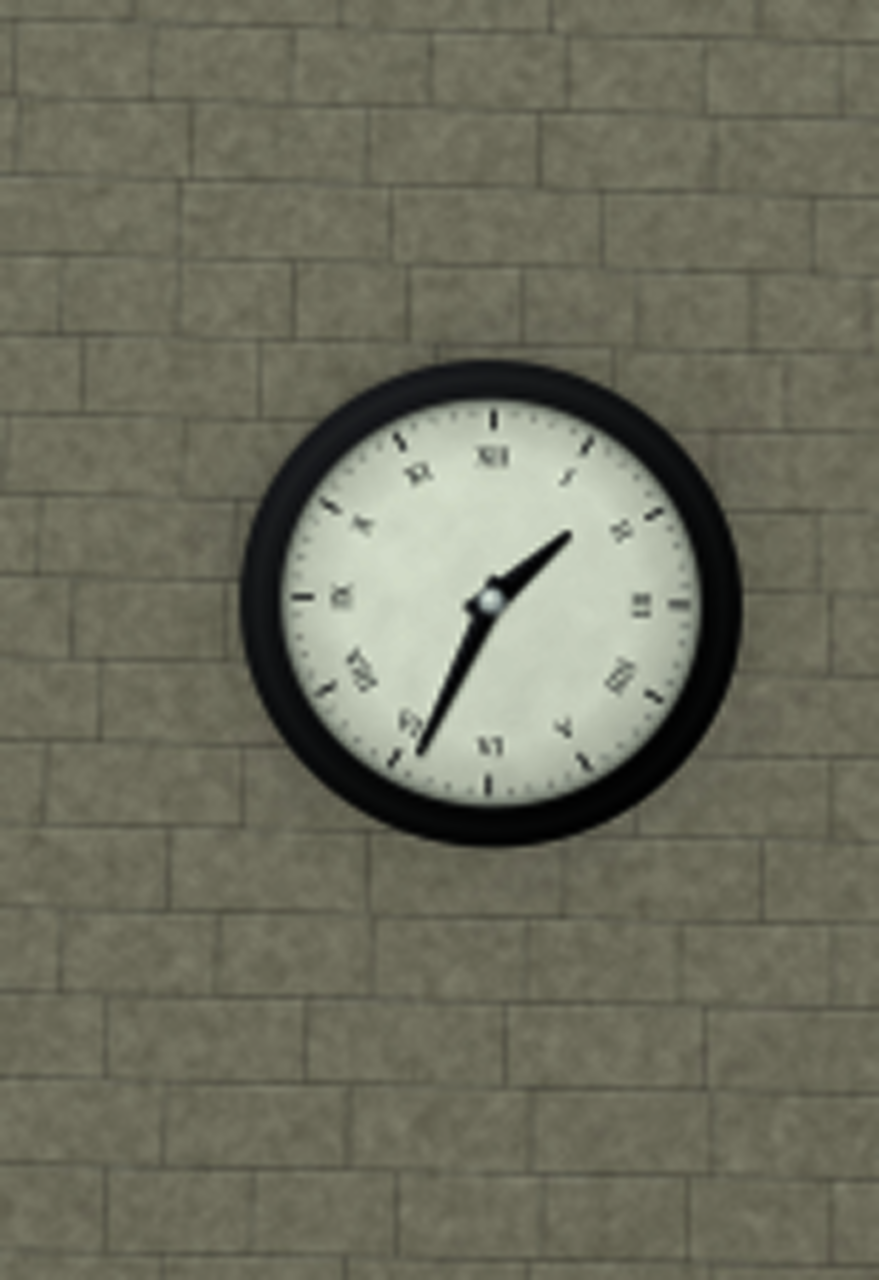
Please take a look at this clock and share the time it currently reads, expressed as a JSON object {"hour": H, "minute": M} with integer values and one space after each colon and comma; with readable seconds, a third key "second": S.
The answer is {"hour": 1, "minute": 34}
